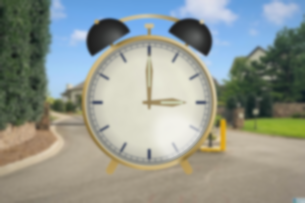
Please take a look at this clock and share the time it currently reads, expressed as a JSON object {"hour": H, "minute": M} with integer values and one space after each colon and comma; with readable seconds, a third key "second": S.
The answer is {"hour": 3, "minute": 0}
